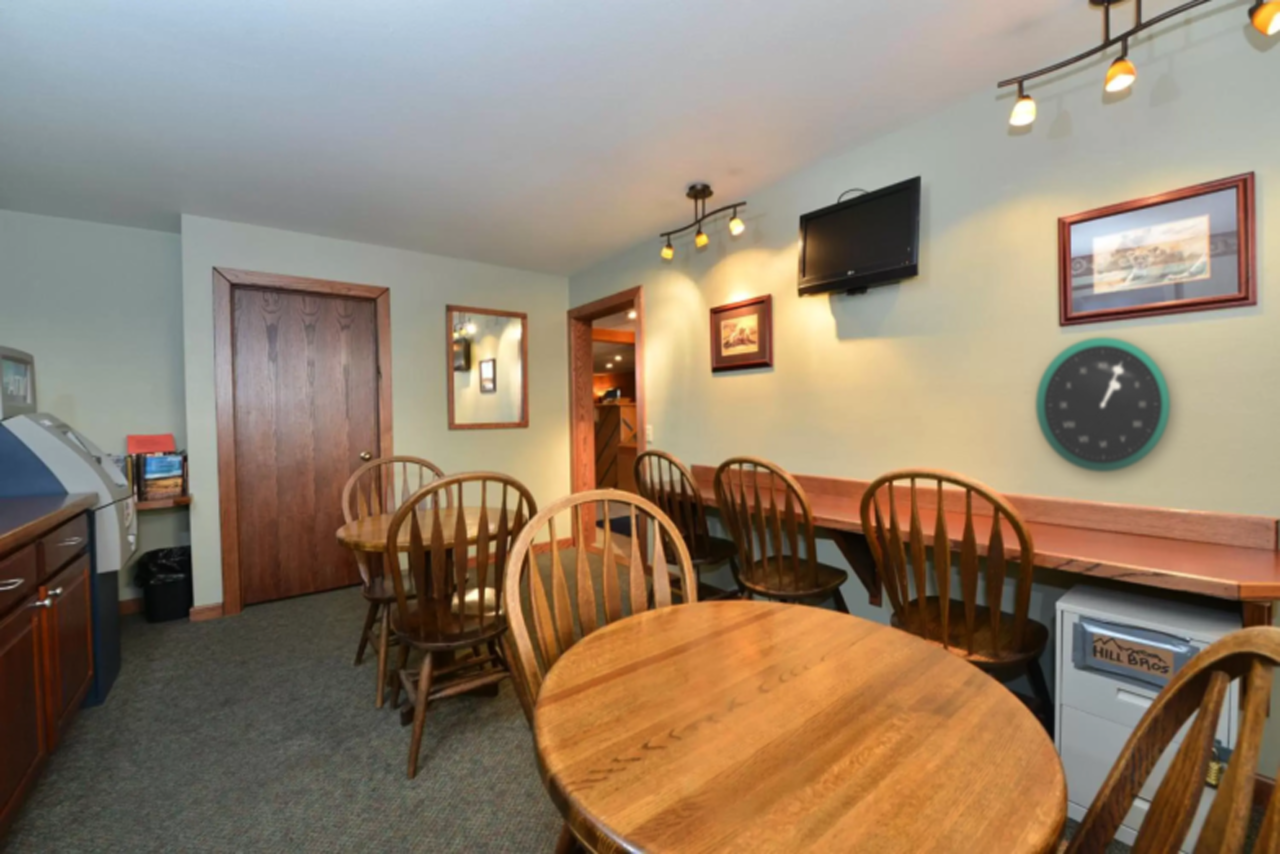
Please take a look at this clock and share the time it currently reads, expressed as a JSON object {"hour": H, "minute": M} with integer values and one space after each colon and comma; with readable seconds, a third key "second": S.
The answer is {"hour": 1, "minute": 4}
